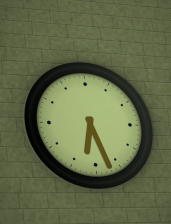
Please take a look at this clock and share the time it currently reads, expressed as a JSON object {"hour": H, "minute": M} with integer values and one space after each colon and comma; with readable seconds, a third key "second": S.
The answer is {"hour": 6, "minute": 27}
